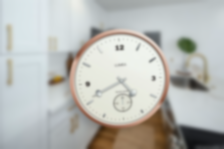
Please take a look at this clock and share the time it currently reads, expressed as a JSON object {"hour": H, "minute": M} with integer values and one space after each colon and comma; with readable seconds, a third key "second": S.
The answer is {"hour": 4, "minute": 41}
